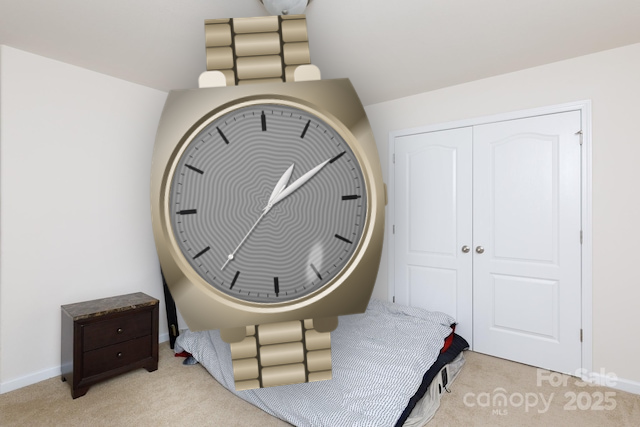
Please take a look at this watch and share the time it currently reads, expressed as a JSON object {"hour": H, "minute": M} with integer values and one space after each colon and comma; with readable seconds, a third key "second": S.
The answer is {"hour": 1, "minute": 9, "second": 37}
